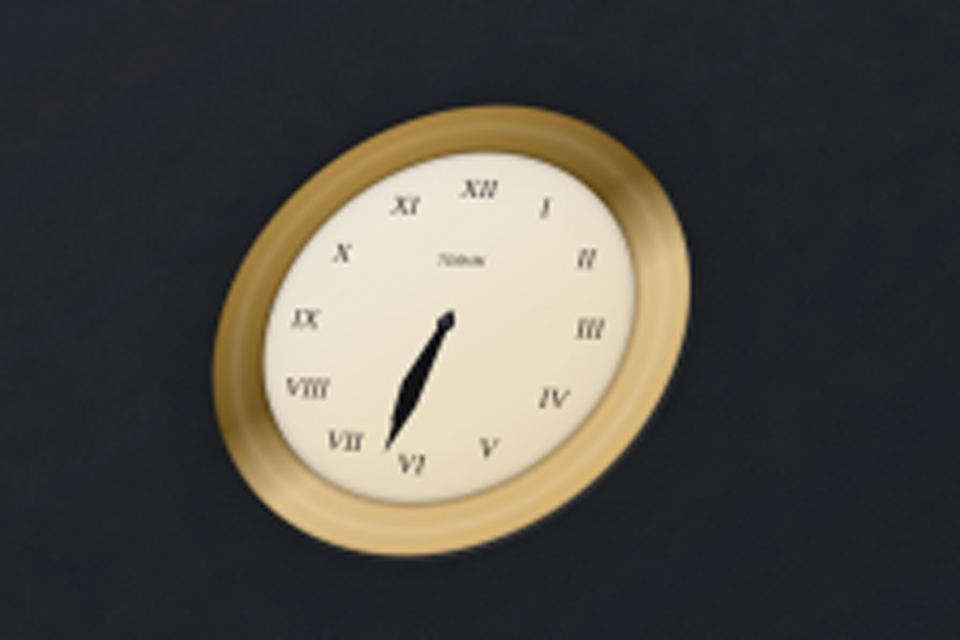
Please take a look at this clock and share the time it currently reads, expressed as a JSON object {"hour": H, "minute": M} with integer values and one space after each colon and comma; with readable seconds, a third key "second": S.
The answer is {"hour": 6, "minute": 32}
